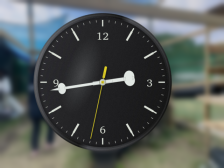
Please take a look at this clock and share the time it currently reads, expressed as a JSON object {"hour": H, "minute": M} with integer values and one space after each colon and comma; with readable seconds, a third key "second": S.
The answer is {"hour": 2, "minute": 43, "second": 32}
